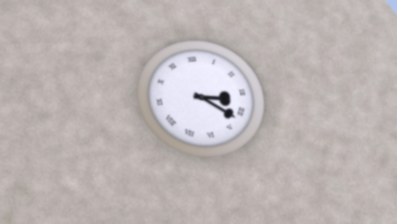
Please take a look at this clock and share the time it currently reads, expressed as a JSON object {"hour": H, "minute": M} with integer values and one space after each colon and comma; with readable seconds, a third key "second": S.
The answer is {"hour": 3, "minute": 22}
